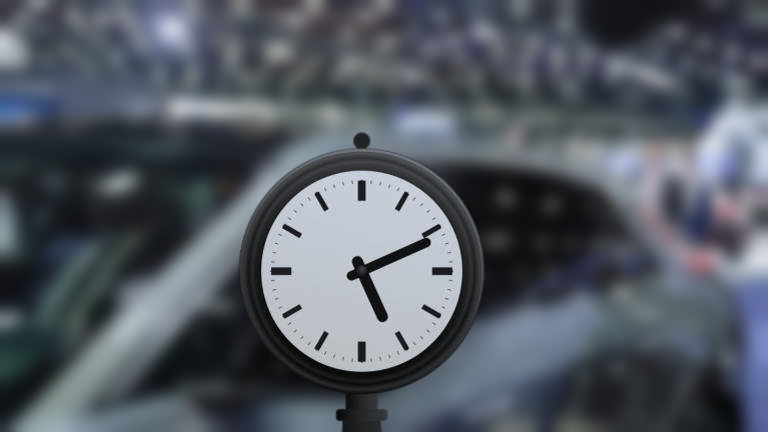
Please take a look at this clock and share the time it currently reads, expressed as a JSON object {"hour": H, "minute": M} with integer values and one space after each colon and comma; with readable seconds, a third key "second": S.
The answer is {"hour": 5, "minute": 11}
